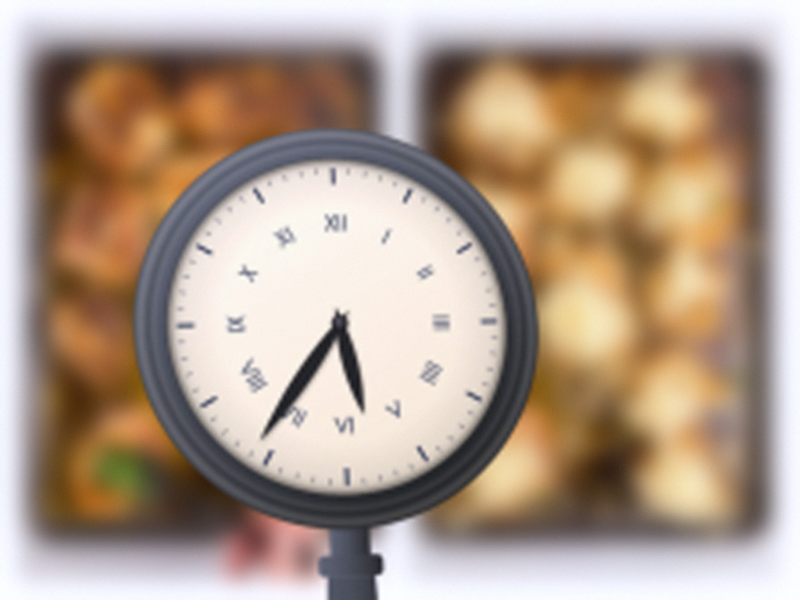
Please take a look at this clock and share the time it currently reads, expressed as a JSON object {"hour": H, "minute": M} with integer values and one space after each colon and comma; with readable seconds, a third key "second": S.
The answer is {"hour": 5, "minute": 36}
